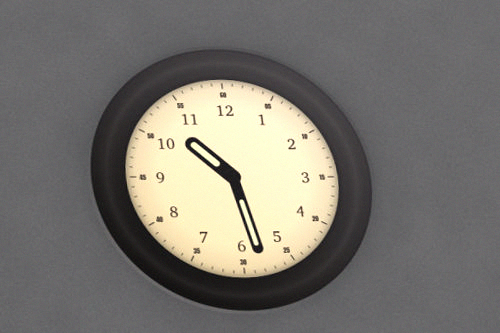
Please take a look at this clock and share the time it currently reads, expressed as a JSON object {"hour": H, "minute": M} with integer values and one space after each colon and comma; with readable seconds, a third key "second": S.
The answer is {"hour": 10, "minute": 28}
